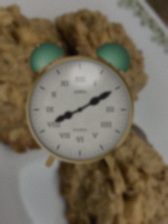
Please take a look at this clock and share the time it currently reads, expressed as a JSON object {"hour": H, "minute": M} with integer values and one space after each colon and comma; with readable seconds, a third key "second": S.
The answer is {"hour": 8, "minute": 10}
